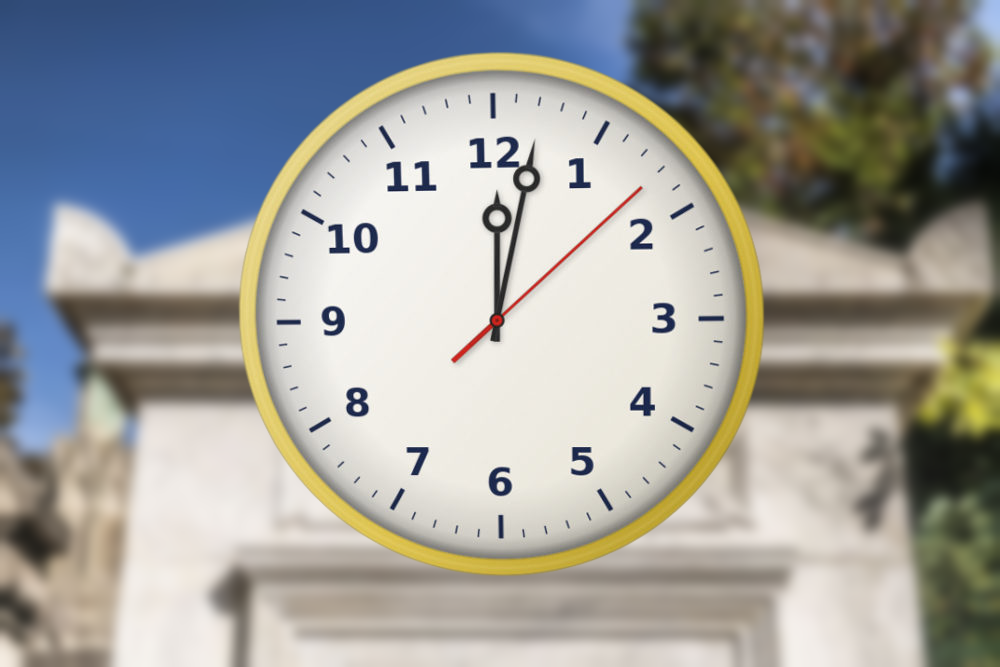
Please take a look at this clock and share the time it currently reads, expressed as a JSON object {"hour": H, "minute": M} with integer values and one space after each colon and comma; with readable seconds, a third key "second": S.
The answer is {"hour": 12, "minute": 2, "second": 8}
